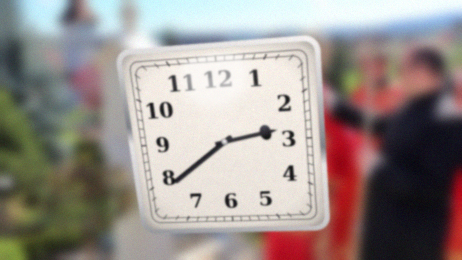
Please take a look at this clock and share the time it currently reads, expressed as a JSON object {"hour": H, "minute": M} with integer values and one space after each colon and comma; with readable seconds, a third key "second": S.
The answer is {"hour": 2, "minute": 39}
